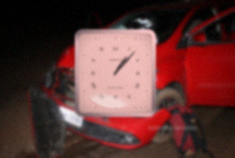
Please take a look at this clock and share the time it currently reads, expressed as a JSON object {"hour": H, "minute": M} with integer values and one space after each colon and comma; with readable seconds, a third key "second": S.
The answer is {"hour": 1, "minute": 7}
